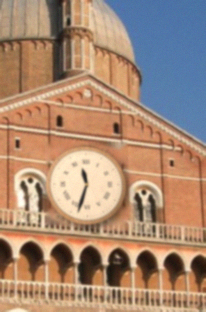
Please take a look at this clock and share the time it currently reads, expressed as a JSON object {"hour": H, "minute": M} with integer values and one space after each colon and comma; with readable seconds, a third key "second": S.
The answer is {"hour": 11, "minute": 33}
